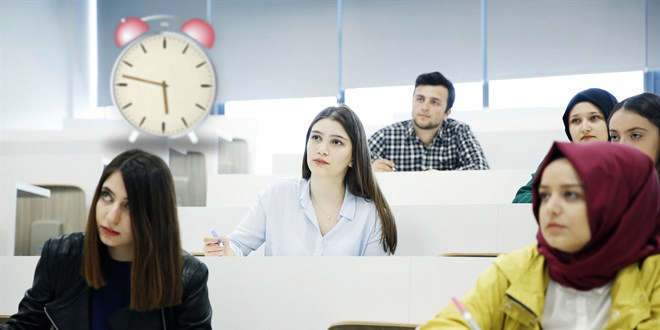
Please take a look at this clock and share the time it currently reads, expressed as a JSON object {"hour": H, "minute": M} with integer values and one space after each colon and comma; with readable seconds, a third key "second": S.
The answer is {"hour": 5, "minute": 47}
